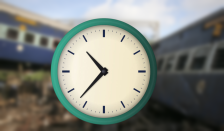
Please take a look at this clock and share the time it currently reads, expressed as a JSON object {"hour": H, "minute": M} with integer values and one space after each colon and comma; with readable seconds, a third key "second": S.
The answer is {"hour": 10, "minute": 37}
